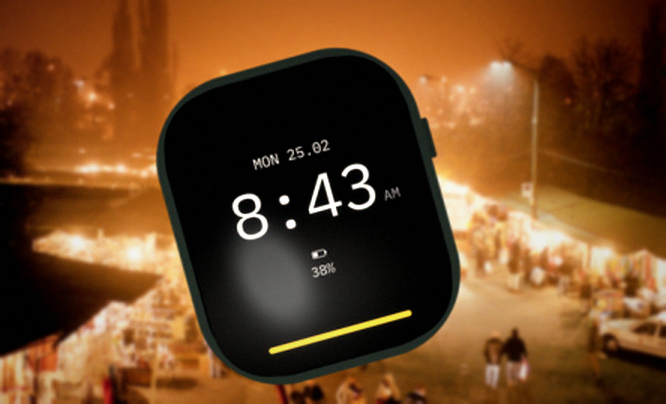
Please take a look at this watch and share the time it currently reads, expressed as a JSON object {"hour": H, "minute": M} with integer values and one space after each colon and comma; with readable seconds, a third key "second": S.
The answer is {"hour": 8, "minute": 43}
